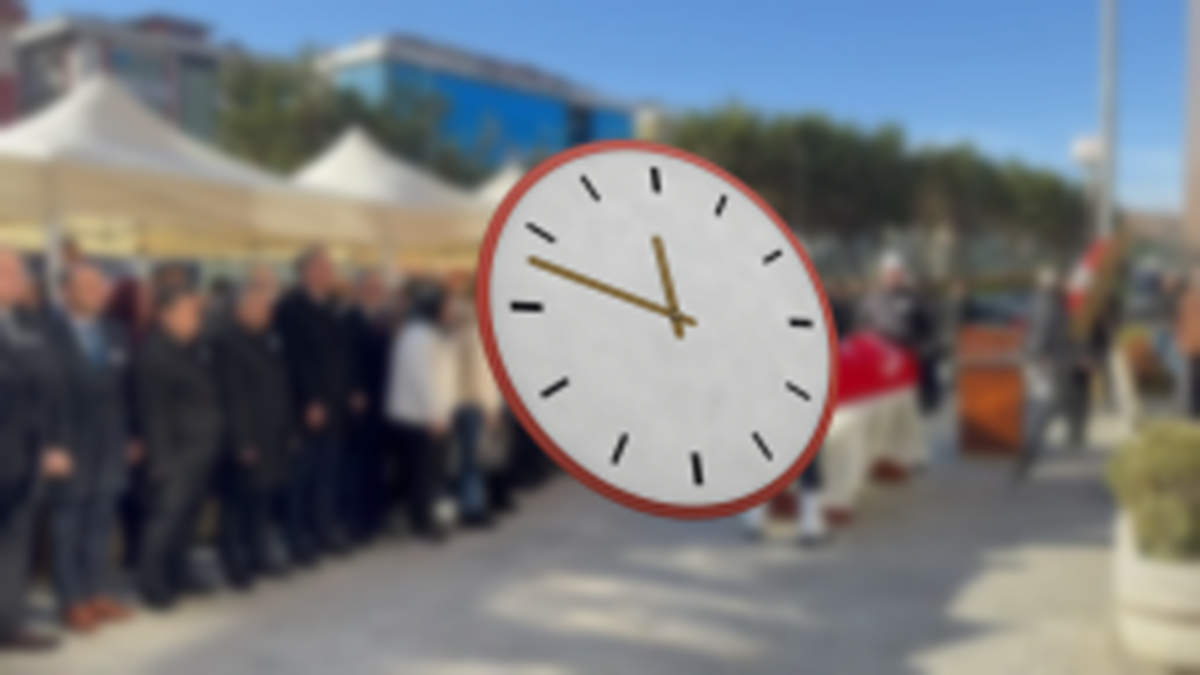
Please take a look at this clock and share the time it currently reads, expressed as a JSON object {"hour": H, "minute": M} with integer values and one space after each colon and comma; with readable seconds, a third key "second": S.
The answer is {"hour": 11, "minute": 48}
